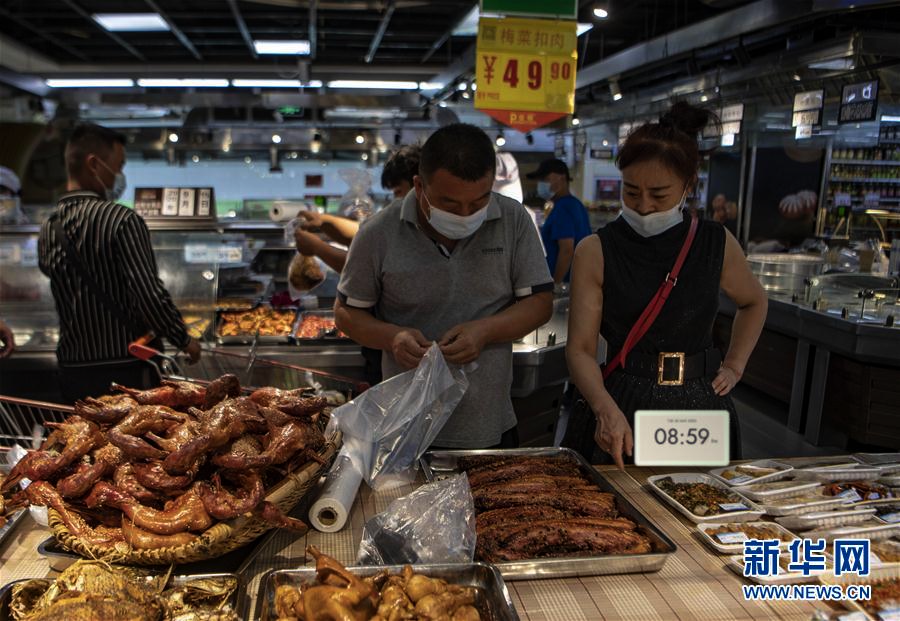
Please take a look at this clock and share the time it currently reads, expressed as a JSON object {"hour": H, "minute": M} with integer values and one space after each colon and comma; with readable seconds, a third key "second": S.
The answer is {"hour": 8, "minute": 59}
